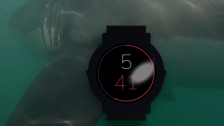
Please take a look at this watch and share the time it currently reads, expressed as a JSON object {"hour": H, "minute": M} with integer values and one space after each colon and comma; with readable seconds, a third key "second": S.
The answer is {"hour": 5, "minute": 41}
